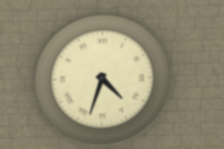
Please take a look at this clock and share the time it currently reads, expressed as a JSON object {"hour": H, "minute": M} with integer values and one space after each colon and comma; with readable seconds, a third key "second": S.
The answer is {"hour": 4, "minute": 33}
